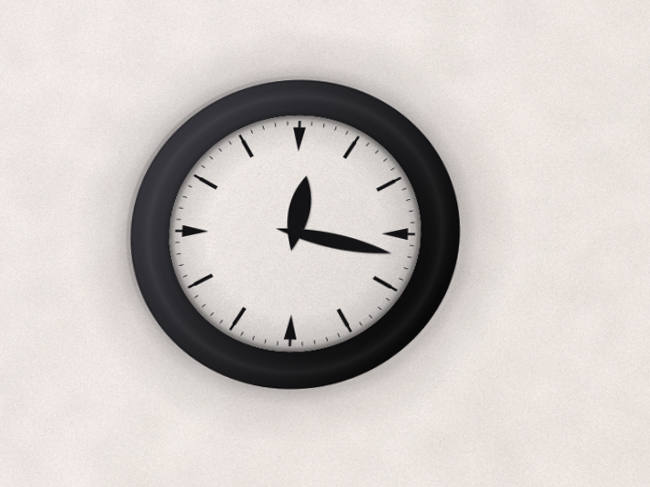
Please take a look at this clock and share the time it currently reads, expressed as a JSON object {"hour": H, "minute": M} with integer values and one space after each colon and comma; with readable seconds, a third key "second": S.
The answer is {"hour": 12, "minute": 17}
